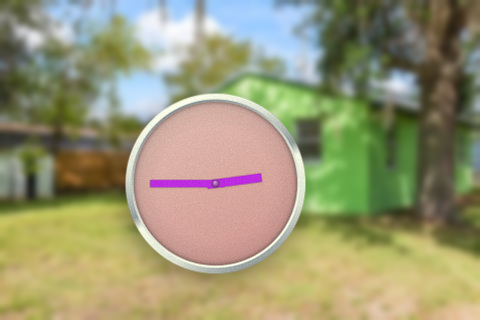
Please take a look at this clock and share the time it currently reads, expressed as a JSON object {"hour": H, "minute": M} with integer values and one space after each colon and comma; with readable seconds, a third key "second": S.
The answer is {"hour": 2, "minute": 45}
